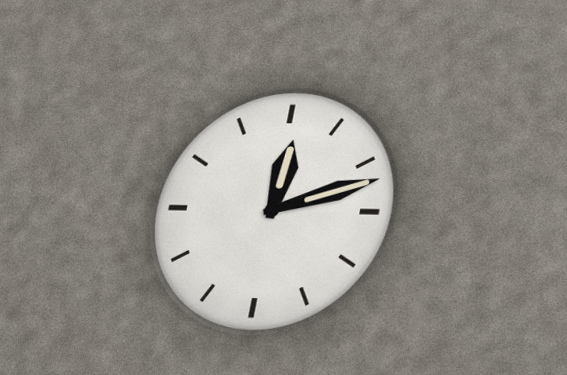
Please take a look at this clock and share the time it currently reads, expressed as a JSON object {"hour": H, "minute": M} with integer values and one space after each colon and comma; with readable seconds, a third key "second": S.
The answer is {"hour": 12, "minute": 12}
